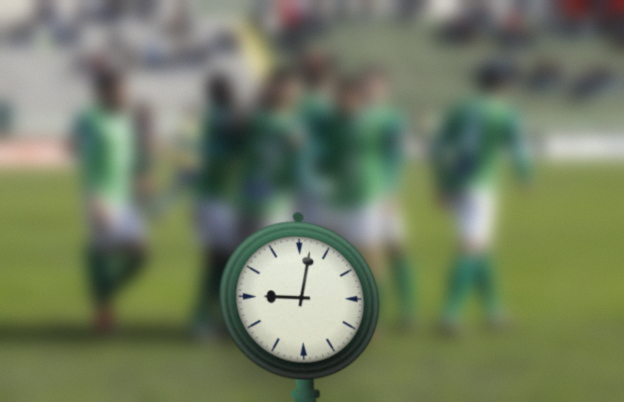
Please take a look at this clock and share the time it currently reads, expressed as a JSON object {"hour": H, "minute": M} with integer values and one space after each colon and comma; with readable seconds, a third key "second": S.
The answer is {"hour": 9, "minute": 2}
